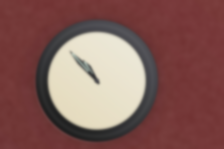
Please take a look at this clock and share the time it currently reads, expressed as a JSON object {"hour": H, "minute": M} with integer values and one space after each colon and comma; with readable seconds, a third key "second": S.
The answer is {"hour": 10, "minute": 53}
